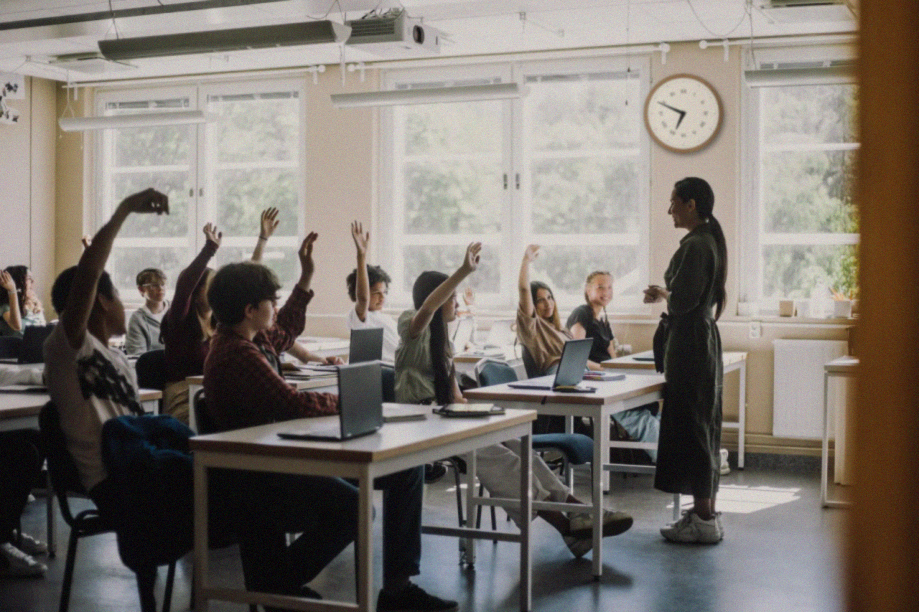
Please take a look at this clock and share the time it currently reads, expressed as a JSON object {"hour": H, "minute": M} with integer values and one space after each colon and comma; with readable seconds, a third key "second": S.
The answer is {"hour": 6, "minute": 49}
